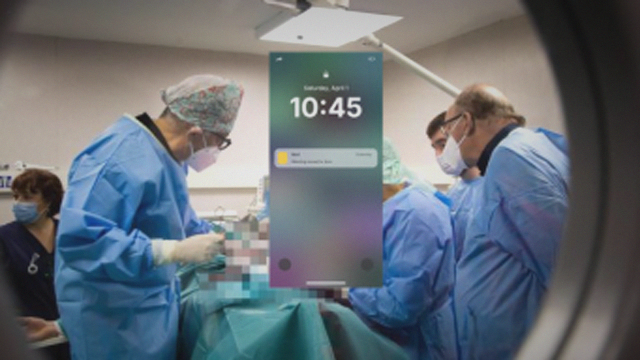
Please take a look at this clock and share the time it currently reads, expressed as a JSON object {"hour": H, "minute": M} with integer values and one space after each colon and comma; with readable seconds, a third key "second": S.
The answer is {"hour": 10, "minute": 45}
